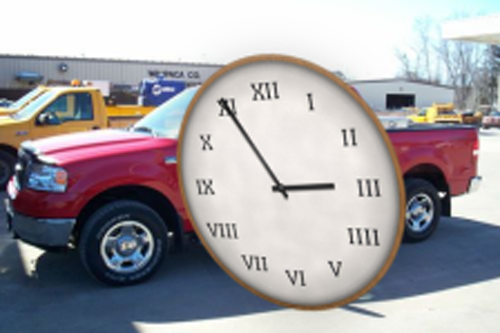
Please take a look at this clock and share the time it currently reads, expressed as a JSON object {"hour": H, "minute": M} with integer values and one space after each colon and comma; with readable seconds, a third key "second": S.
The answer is {"hour": 2, "minute": 55}
